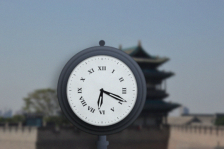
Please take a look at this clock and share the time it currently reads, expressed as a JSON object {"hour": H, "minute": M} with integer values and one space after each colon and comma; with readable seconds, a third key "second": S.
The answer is {"hour": 6, "minute": 19}
